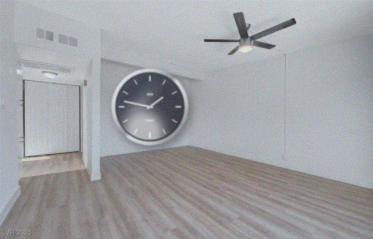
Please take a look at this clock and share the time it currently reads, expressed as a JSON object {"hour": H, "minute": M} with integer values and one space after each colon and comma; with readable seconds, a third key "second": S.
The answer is {"hour": 1, "minute": 47}
